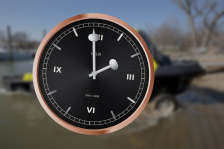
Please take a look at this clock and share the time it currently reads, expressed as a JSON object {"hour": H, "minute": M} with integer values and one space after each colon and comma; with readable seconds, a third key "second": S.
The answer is {"hour": 1, "minute": 59}
